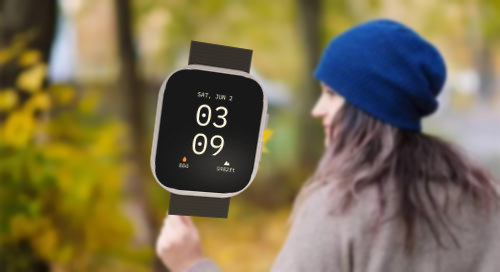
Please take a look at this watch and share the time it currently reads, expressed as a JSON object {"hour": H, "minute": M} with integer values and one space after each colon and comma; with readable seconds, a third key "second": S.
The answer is {"hour": 3, "minute": 9}
